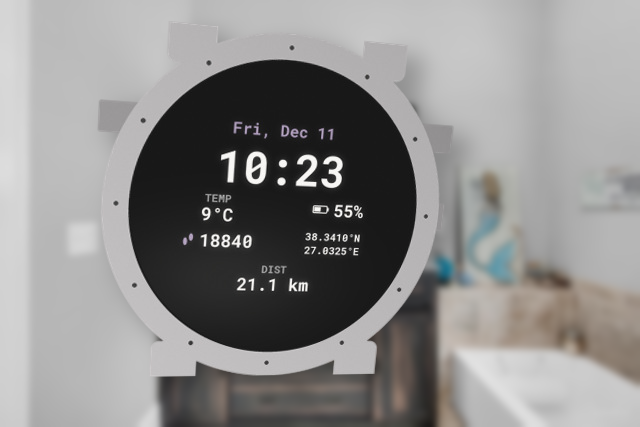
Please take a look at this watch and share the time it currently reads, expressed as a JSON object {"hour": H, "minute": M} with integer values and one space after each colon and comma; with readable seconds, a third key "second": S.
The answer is {"hour": 10, "minute": 23}
